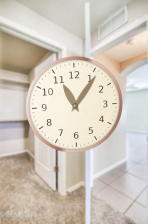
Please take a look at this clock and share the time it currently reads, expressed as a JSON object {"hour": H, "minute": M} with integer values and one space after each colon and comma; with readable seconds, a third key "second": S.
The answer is {"hour": 11, "minute": 6}
